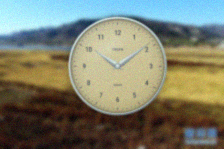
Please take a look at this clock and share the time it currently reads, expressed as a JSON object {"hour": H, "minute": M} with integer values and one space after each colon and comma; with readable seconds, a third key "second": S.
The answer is {"hour": 10, "minute": 9}
